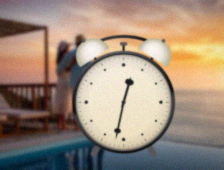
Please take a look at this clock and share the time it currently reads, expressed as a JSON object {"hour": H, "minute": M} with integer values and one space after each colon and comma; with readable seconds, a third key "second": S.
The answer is {"hour": 12, "minute": 32}
